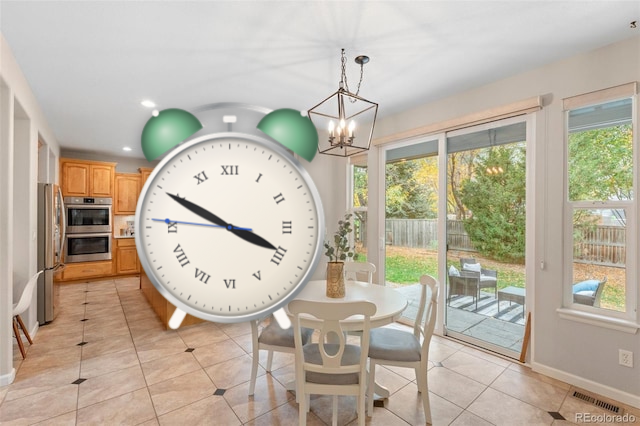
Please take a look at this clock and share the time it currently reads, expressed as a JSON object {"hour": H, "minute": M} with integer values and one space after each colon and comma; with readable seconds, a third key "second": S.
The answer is {"hour": 3, "minute": 49, "second": 46}
